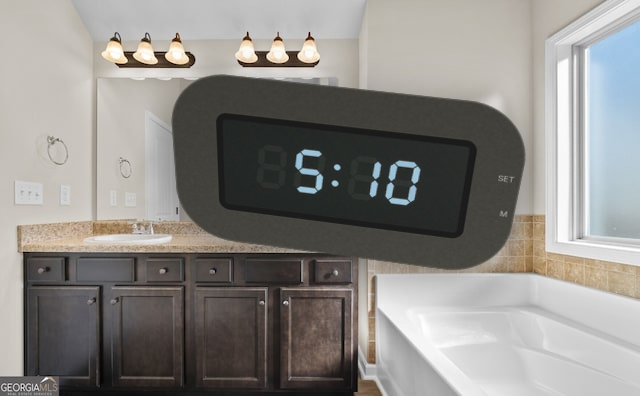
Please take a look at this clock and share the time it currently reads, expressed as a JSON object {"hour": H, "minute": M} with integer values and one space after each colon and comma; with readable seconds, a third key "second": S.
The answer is {"hour": 5, "minute": 10}
